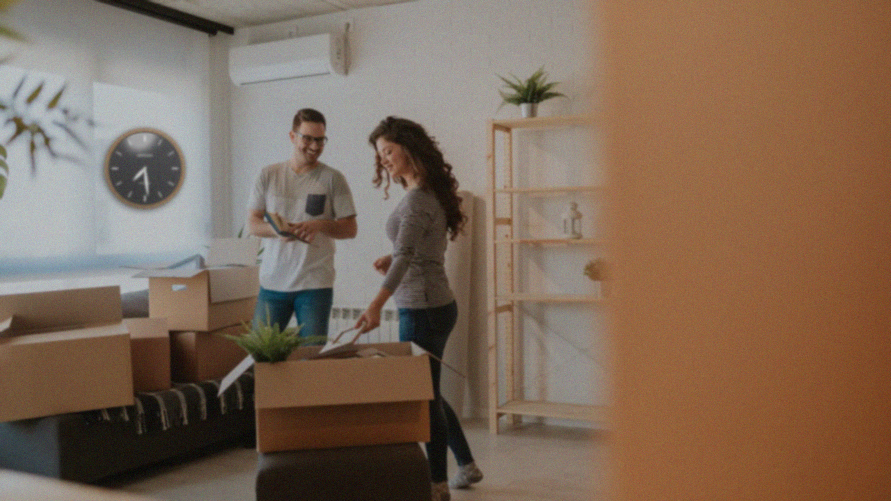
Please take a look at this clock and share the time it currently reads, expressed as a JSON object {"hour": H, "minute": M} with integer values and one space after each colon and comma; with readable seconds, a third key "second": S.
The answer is {"hour": 7, "minute": 29}
